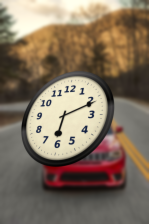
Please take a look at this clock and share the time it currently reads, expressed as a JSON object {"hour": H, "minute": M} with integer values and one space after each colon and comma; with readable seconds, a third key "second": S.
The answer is {"hour": 6, "minute": 11}
